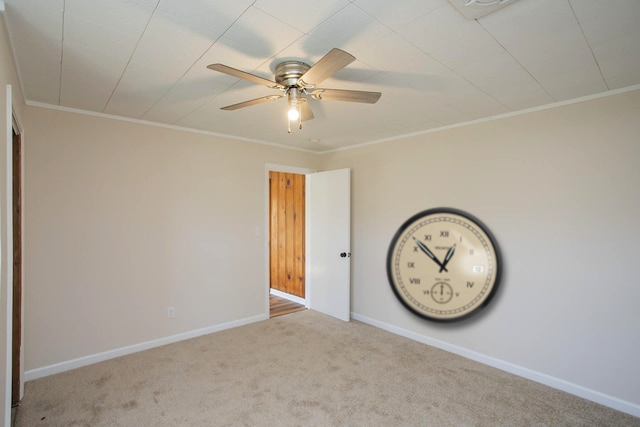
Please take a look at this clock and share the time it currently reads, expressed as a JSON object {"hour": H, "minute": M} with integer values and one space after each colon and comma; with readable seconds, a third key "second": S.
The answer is {"hour": 12, "minute": 52}
